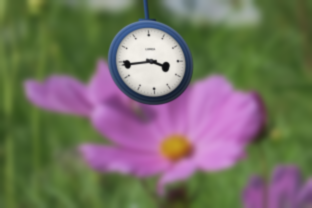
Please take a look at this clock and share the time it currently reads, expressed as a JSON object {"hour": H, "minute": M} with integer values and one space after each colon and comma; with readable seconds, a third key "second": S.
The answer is {"hour": 3, "minute": 44}
